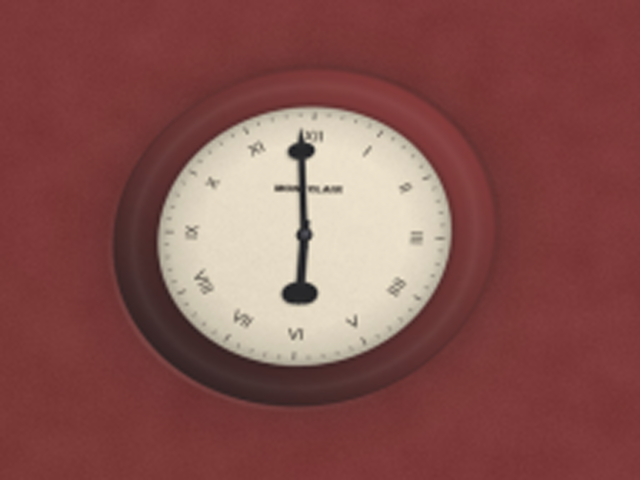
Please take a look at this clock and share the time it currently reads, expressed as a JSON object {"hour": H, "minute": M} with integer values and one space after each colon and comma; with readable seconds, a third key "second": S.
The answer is {"hour": 5, "minute": 59}
